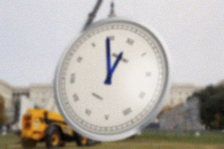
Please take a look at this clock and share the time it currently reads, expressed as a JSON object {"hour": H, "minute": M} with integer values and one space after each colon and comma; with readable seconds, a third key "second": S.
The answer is {"hour": 11, "minute": 54}
